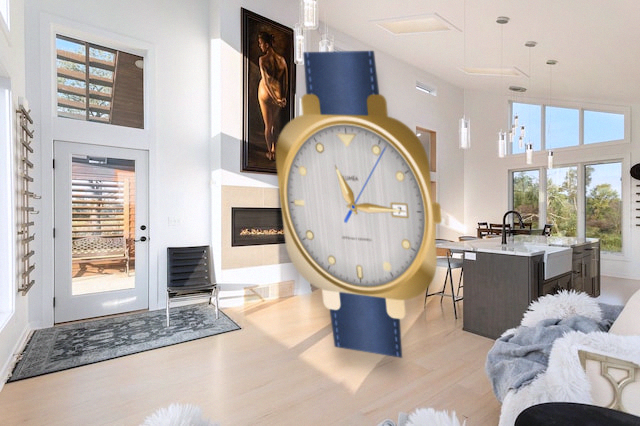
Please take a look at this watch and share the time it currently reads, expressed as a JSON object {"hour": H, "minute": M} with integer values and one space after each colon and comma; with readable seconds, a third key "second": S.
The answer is {"hour": 11, "minute": 15, "second": 6}
